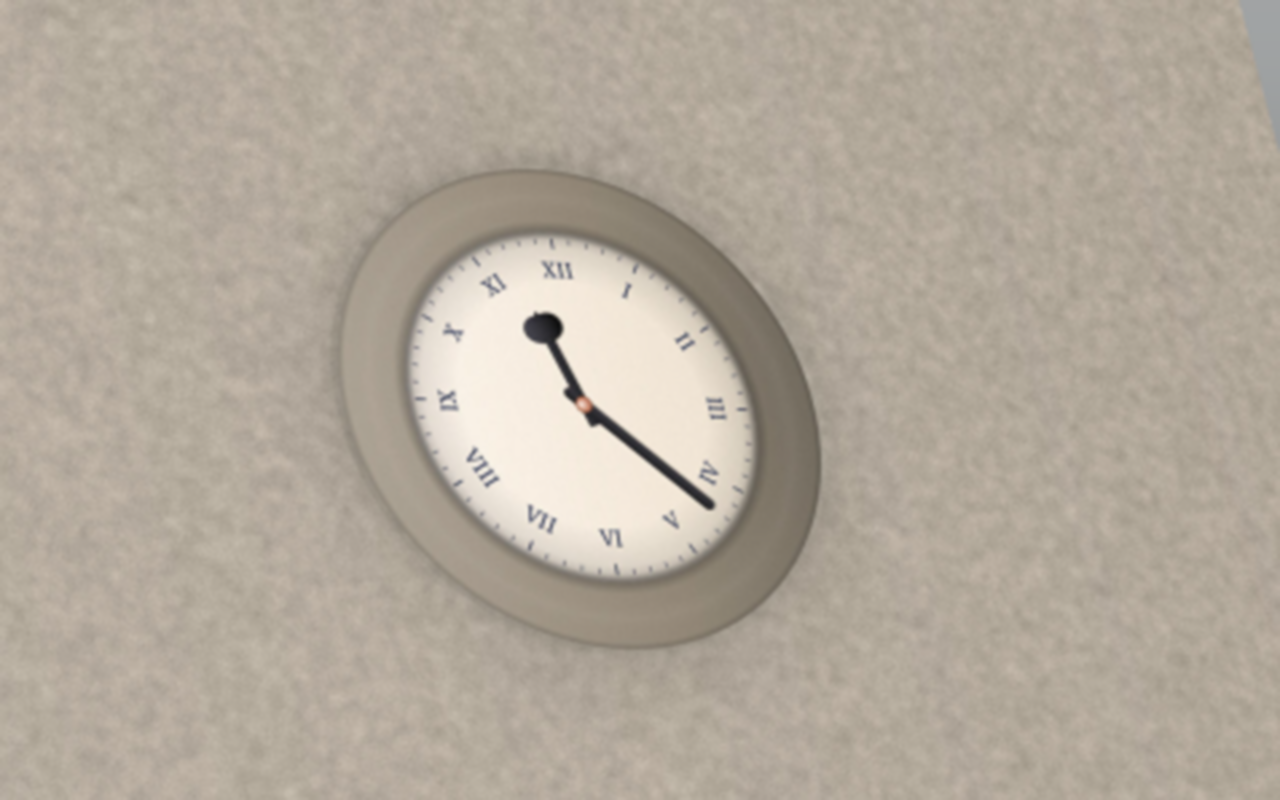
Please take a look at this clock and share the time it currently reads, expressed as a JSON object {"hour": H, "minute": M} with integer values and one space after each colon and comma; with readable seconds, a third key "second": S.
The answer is {"hour": 11, "minute": 22}
